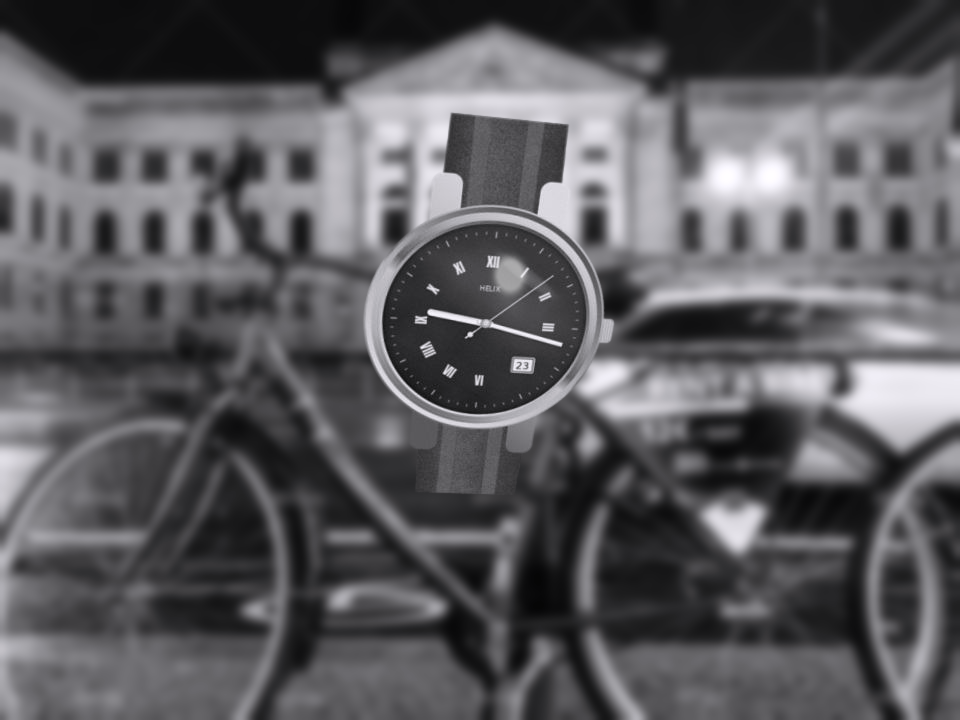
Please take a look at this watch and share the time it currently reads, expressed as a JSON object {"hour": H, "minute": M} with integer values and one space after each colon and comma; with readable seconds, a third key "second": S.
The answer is {"hour": 9, "minute": 17, "second": 8}
